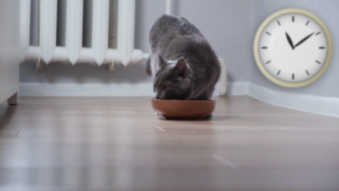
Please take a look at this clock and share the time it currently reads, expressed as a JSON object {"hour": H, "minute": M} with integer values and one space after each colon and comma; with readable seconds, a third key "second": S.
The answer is {"hour": 11, "minute": 9}
